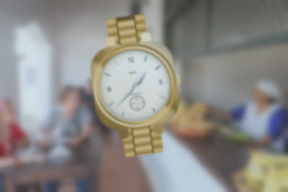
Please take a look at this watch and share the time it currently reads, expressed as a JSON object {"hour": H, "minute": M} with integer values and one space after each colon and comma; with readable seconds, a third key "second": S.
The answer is {"hour": 1, "minute": 38}
